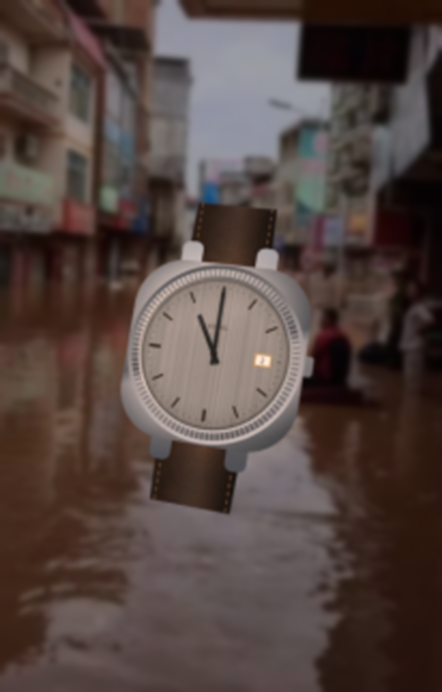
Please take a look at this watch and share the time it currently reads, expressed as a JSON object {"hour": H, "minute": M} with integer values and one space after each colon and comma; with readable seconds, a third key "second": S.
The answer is {"hour": 11, "minute": 0}
